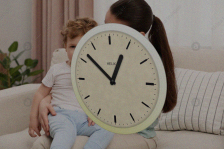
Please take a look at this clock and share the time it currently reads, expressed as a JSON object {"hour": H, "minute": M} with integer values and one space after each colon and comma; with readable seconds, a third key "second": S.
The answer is {"hour": 12, "minute": 52}
